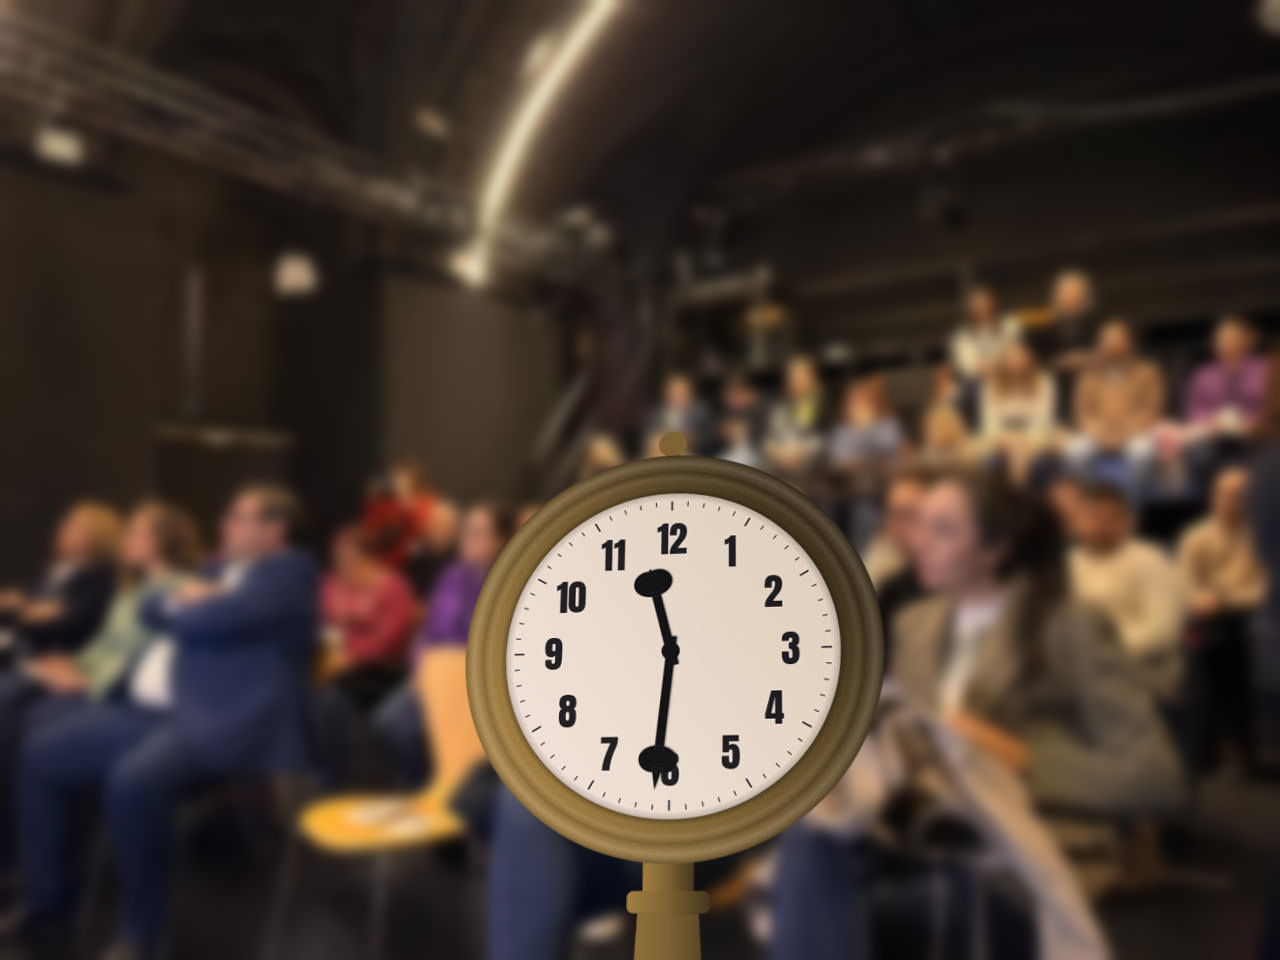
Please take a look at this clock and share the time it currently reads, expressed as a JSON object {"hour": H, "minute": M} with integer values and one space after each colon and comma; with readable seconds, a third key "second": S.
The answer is {"hour": 11, "minute": 31}
